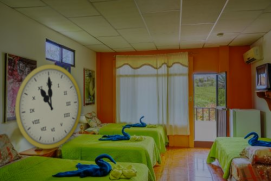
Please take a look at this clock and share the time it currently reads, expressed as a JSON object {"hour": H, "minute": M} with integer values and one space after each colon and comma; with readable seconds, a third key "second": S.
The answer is {"hour": 11, "minute": 0}
